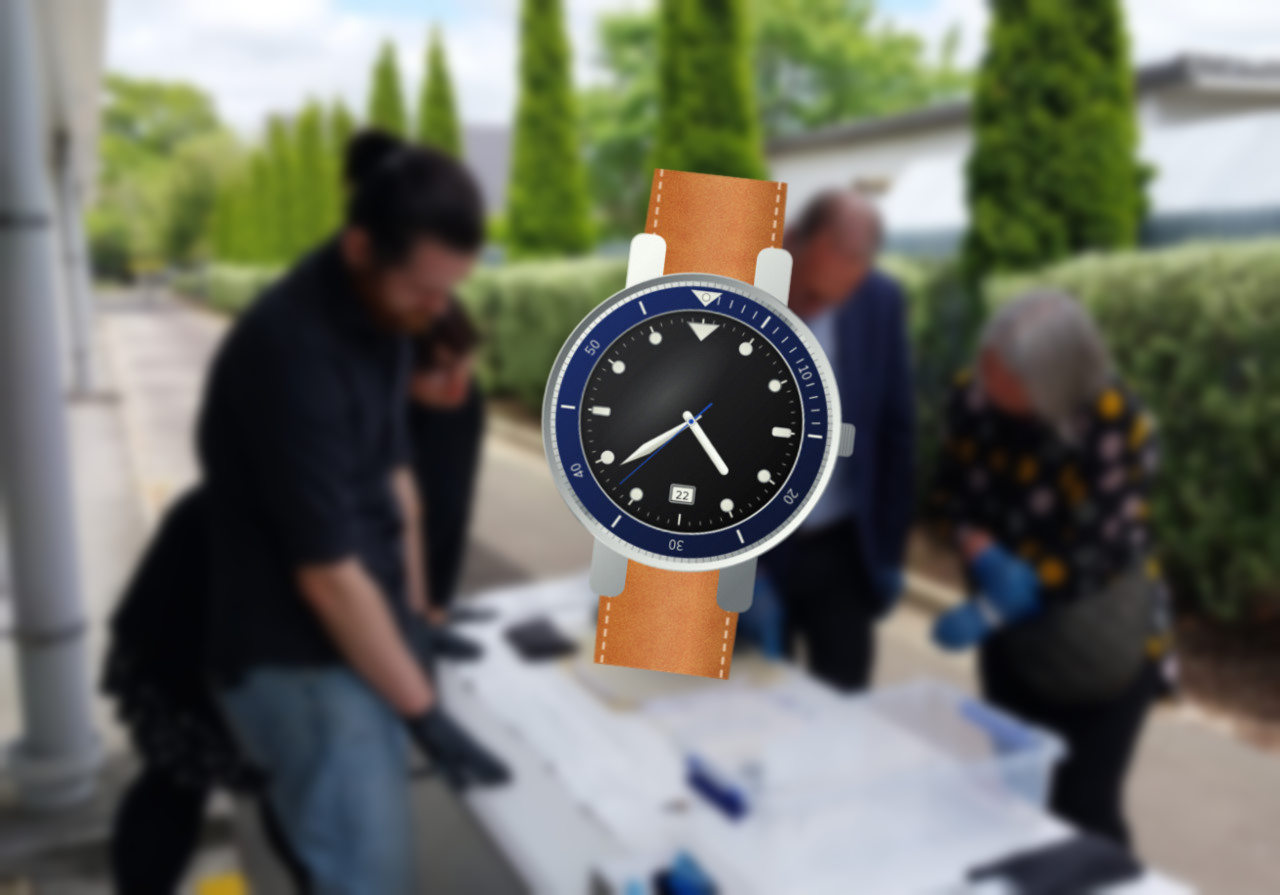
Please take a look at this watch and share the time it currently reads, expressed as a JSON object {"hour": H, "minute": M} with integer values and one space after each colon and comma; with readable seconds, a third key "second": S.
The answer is {"hour": 4, "minute": 38, "second": 37}
